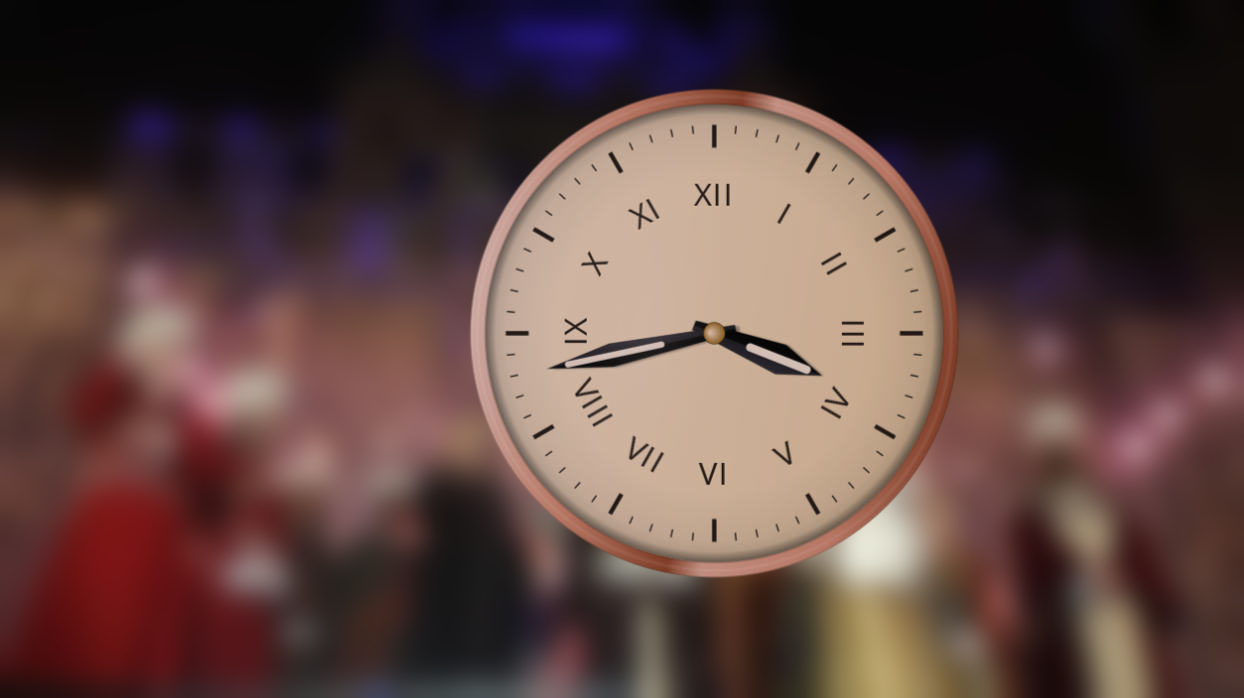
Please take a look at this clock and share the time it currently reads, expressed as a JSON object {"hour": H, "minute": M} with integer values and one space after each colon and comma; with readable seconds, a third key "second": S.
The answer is {"hour": 3, "minute": 43}
